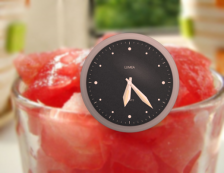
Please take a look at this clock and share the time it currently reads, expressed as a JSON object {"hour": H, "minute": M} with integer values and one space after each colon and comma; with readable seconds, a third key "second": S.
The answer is {"hour": 6, "minute": 23}
